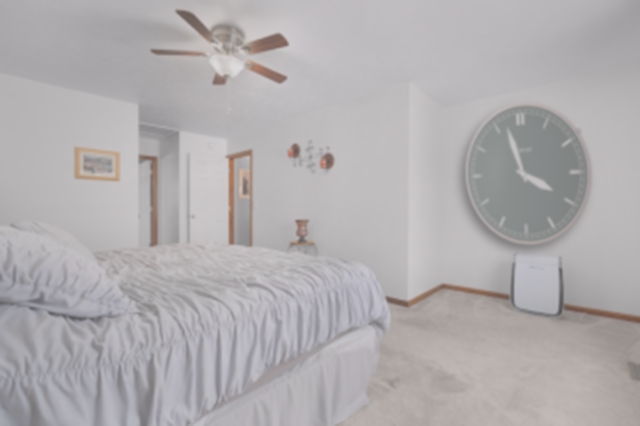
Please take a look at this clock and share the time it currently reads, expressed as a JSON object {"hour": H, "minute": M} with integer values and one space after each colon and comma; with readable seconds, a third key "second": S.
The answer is {"hour": 3, "minute": 57}
